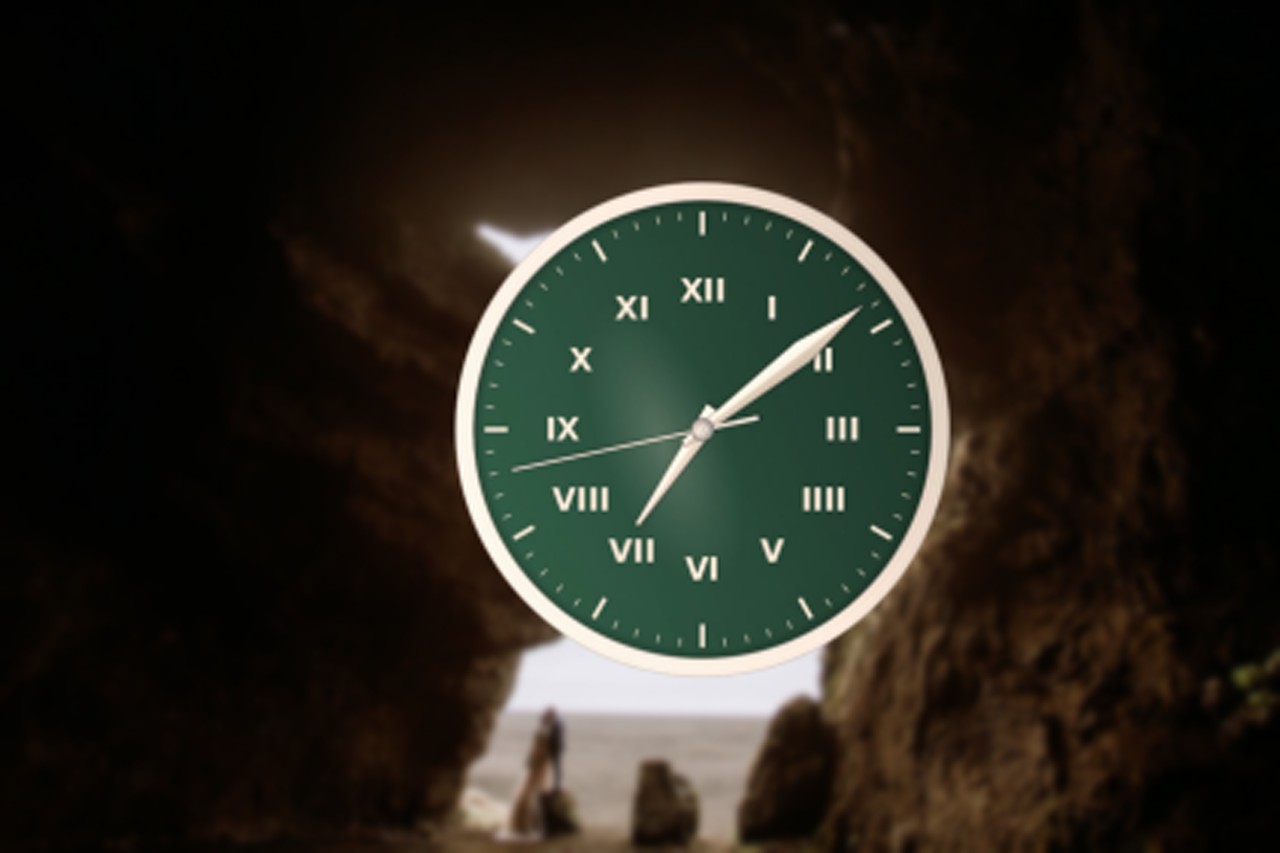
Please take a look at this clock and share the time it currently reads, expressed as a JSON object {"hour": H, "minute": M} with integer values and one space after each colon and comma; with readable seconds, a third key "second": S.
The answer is {"hour": 7, "minute": 8, "second": 43}
